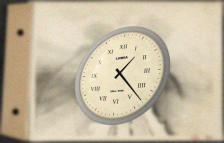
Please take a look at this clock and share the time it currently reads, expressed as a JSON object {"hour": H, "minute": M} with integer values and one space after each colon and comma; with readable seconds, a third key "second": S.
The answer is {"hour": 1, "minute": 23}
